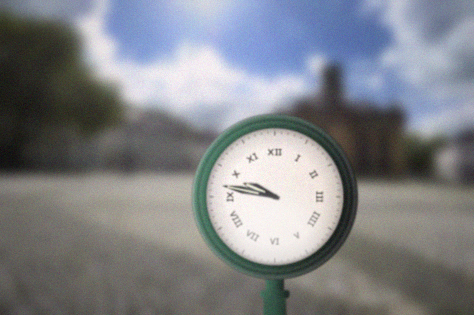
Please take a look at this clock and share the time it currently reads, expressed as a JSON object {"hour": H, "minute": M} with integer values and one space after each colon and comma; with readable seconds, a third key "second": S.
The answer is {"hour": 9, "minute": 47}
